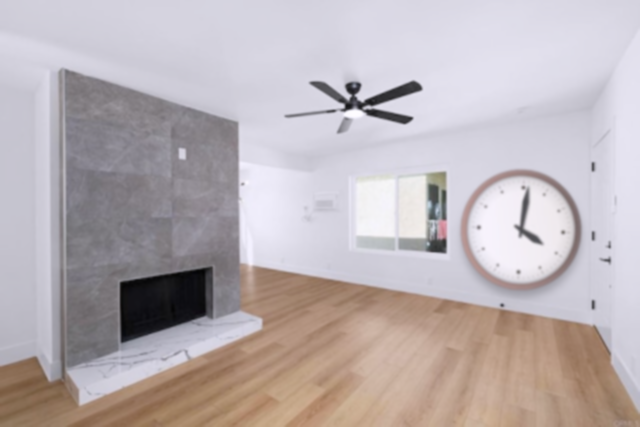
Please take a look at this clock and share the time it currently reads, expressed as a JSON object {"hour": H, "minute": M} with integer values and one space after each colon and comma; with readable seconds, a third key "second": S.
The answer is {"hour": 4, "minute": 1}
